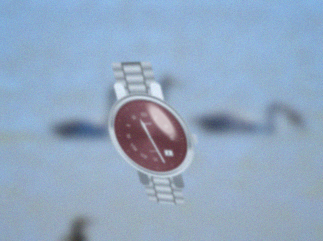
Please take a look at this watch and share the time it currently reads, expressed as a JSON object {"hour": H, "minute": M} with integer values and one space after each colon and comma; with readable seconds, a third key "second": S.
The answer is {"hour": 11, "minute": 27}
